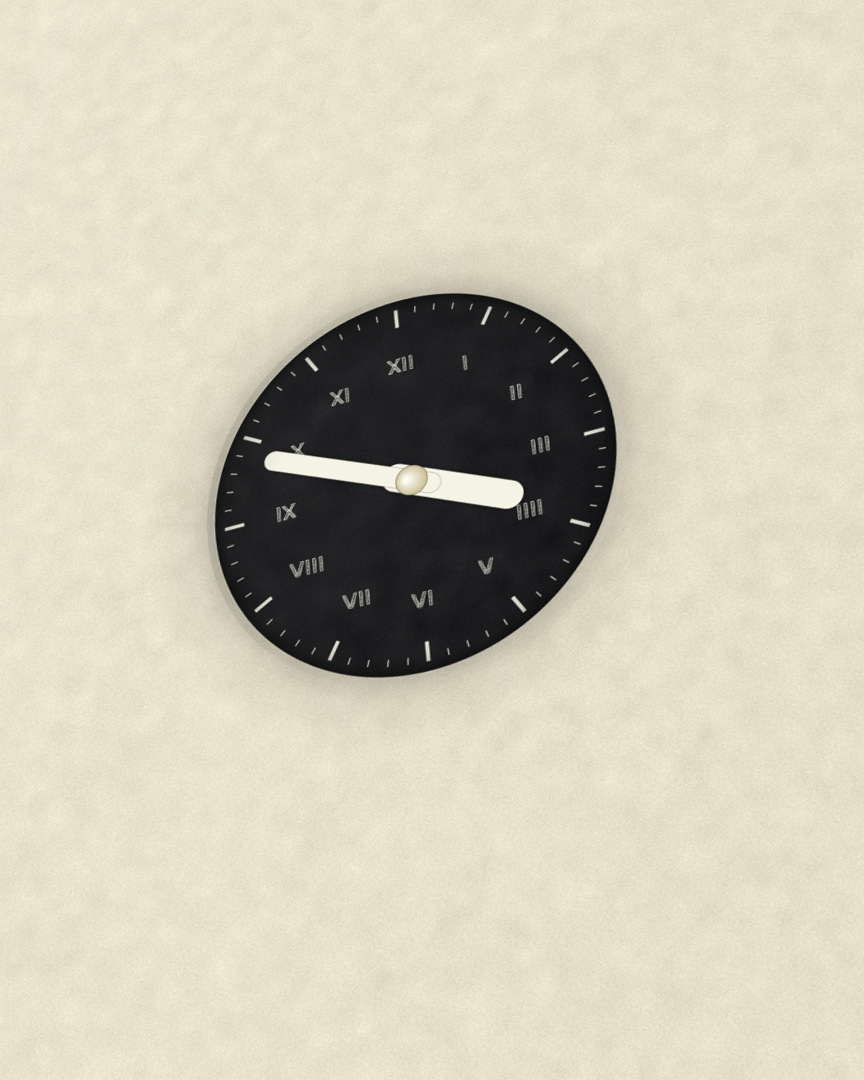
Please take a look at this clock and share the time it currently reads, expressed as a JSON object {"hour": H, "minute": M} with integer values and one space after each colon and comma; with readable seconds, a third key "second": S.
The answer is {"hour": 3, "minute": 49}
